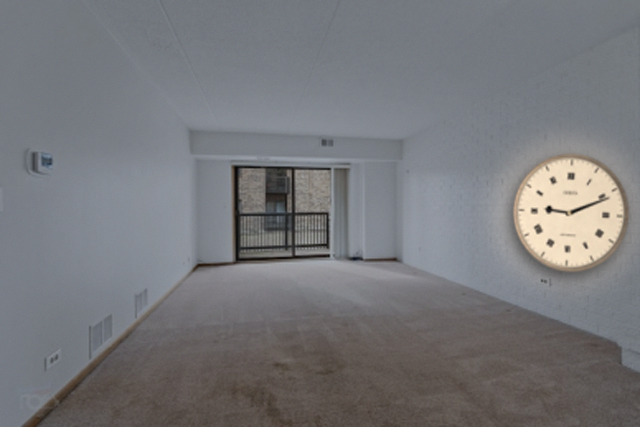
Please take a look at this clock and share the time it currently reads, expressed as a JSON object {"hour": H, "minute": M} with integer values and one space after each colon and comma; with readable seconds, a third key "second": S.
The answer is {"hour": 9, "minute": 11}
